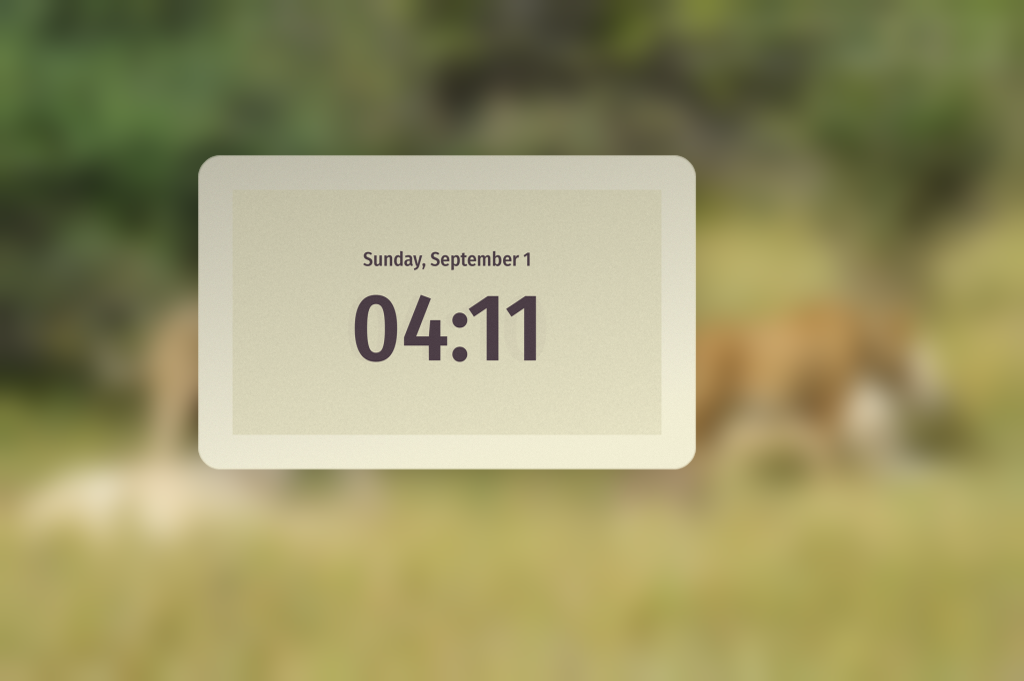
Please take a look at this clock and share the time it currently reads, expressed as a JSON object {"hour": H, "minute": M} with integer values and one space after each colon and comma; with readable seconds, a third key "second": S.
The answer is {"hour": 4, "minute": 11}
